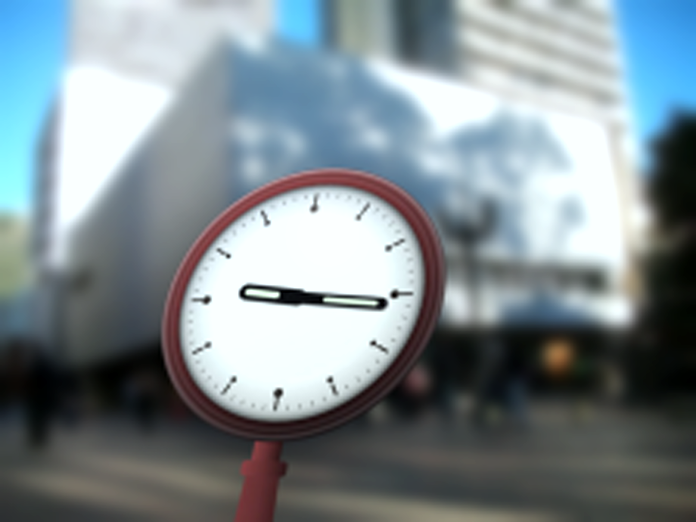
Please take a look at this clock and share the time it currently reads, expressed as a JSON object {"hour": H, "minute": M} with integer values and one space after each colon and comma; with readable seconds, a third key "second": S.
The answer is {"hour": 9, "minute": 16}
